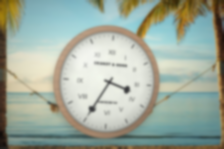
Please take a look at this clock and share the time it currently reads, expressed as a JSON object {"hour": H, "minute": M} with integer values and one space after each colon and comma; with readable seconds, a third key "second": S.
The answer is {"hour": 3, "minute": 35}
